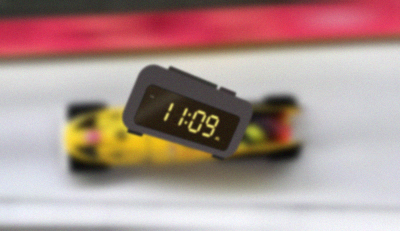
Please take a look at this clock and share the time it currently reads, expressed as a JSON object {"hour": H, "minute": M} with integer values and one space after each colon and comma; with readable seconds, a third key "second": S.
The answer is {"hour": 11, "minute": 9}
